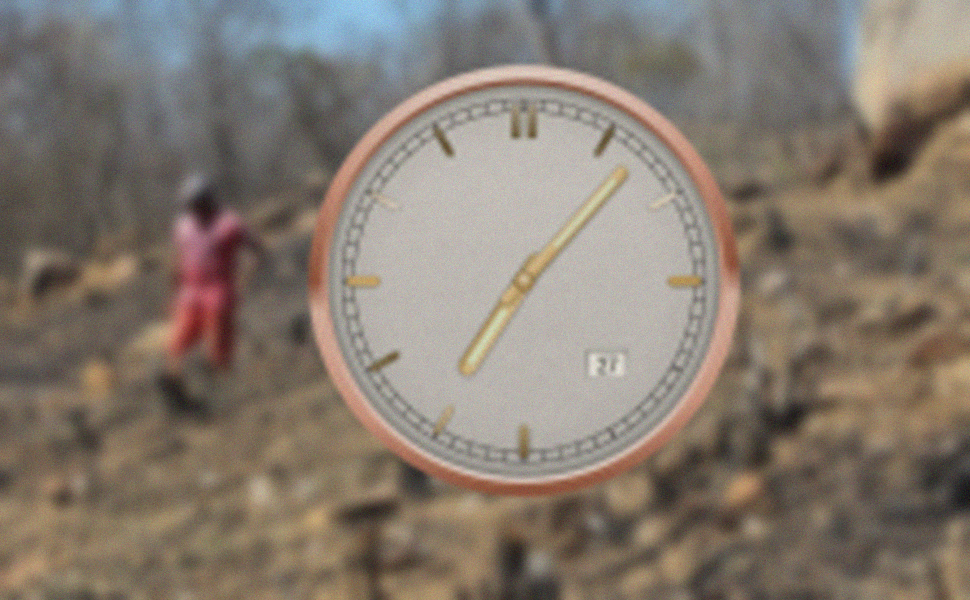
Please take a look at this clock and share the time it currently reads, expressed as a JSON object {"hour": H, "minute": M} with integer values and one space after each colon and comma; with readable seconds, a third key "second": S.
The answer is {"hour": 7, "minute": 7}
